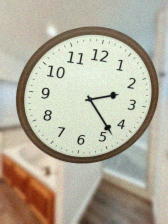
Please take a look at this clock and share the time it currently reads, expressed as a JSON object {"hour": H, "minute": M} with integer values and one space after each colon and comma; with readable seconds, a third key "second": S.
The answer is {"hour": 2, "minute": 23}
